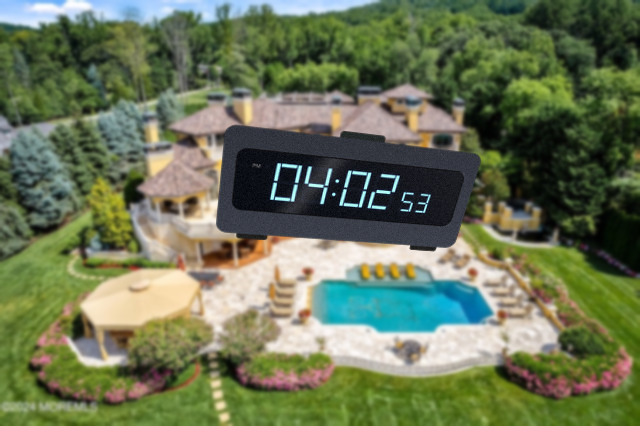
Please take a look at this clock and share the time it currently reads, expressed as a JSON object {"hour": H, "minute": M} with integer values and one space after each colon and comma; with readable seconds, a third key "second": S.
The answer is {"hour": 4, "minute": 2, "second": 53}
